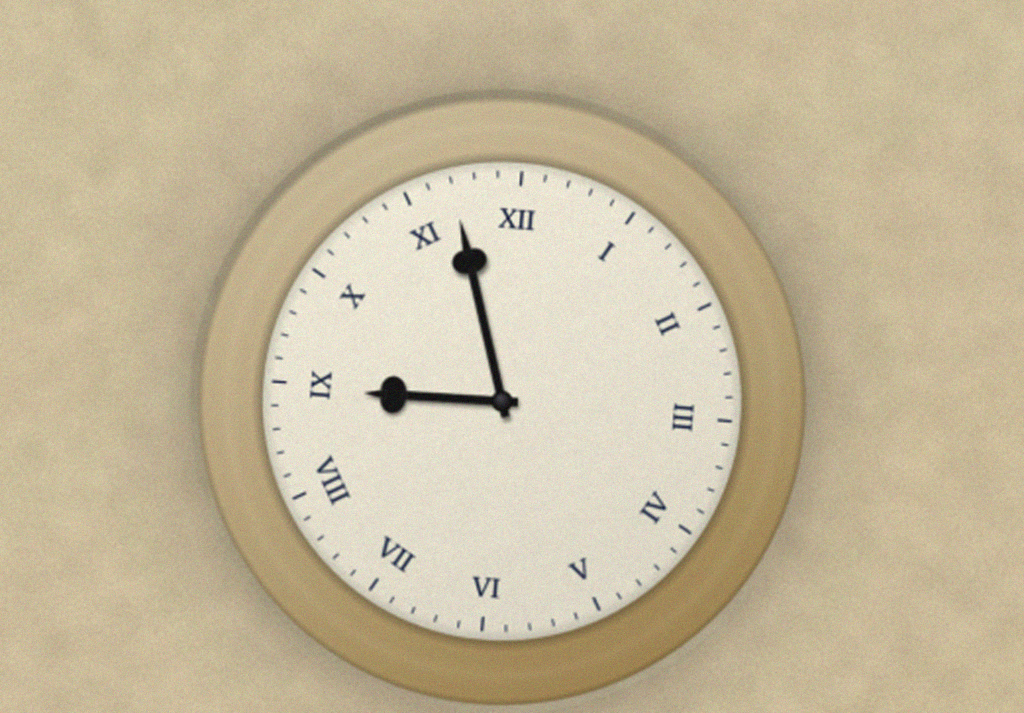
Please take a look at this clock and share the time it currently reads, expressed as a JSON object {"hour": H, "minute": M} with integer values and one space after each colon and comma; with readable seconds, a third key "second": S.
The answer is {"hour": 8, "minute": 57}
